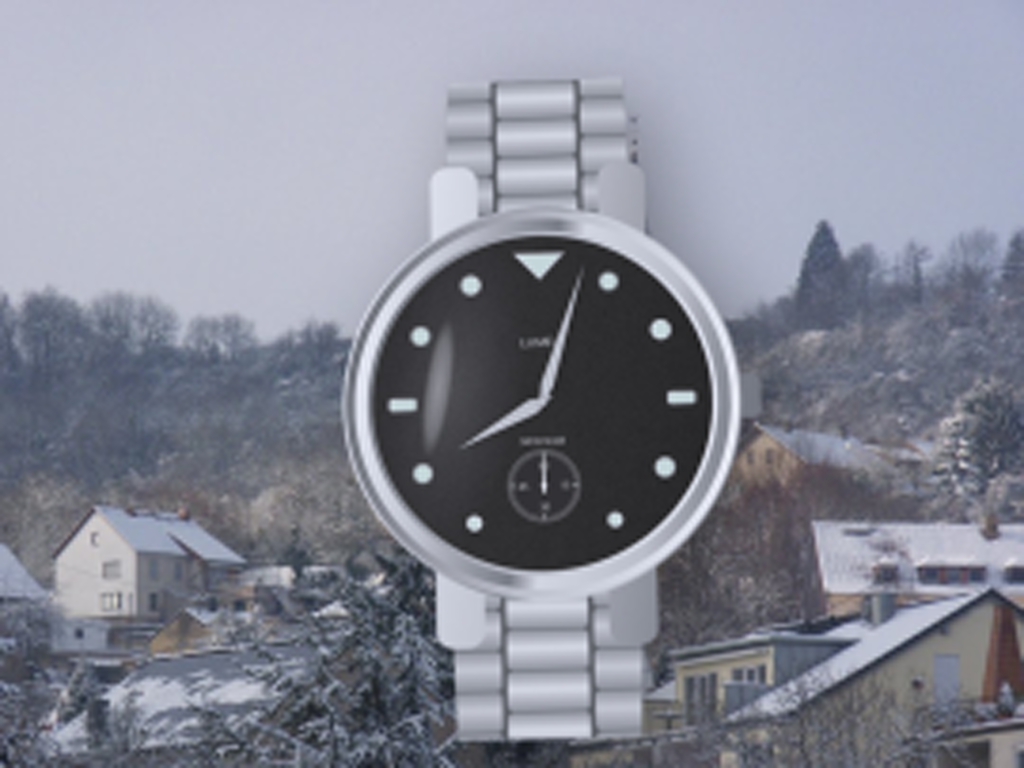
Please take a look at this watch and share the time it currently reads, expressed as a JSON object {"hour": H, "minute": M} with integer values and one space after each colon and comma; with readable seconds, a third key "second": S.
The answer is {"hour": 8, "minute": 3}
